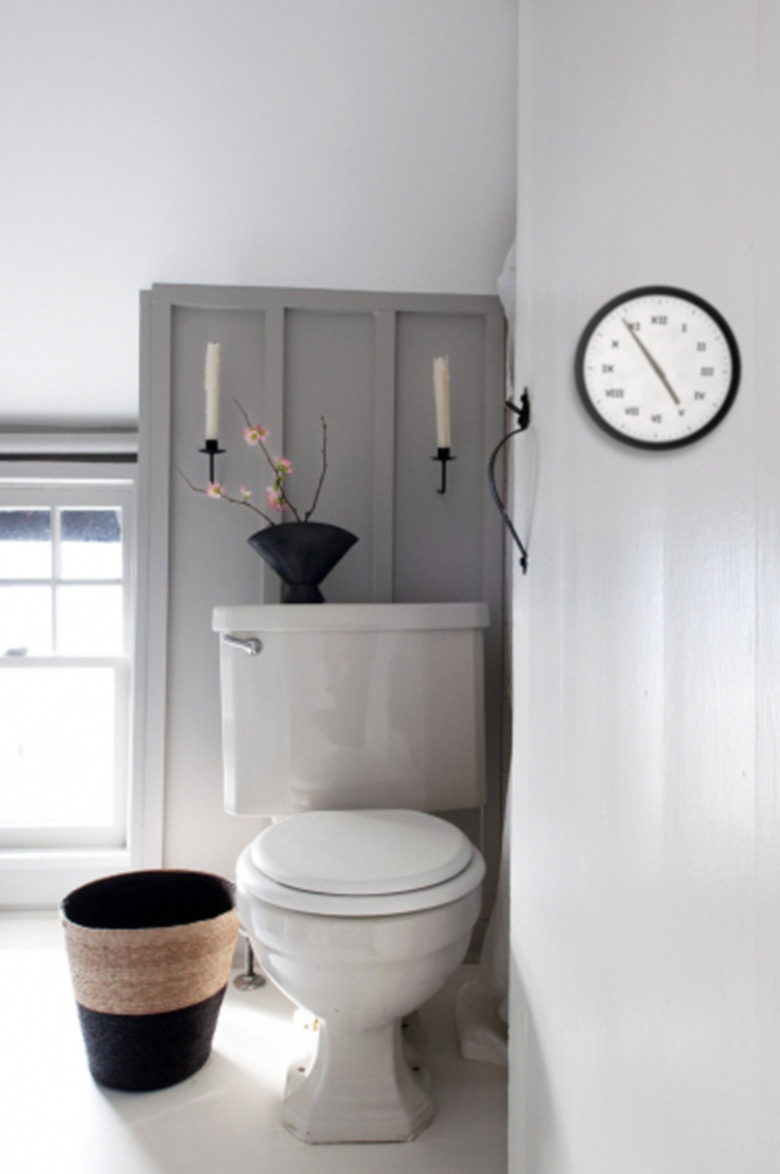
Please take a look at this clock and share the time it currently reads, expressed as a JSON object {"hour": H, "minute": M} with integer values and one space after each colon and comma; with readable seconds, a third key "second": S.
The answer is {"hour": 4, "minute": 54}
